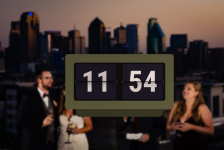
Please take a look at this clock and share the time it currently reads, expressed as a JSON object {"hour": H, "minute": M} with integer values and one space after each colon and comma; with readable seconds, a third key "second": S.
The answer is {"hour": 11, "minute": 54}
